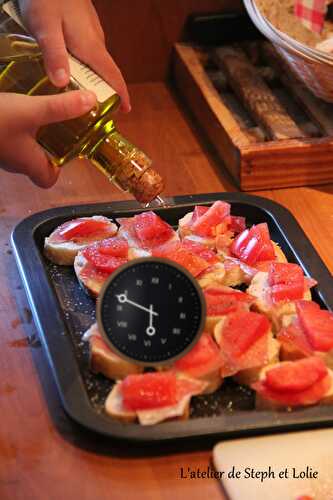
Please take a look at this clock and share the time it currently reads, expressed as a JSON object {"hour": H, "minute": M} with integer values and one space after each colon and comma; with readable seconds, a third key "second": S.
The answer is {"hour": 5, "minute": 48}
